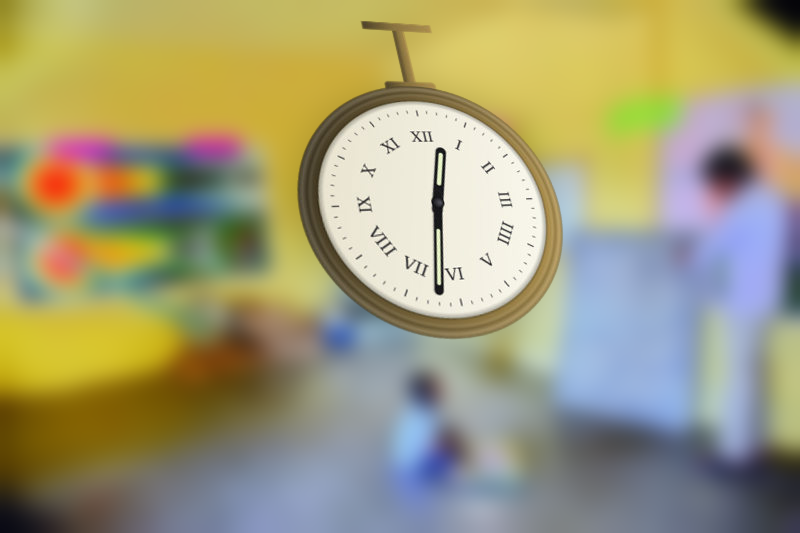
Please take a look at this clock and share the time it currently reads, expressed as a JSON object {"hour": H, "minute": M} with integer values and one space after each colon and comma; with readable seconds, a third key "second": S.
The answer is {"hour": 12, "minute": 32}
